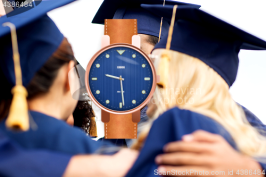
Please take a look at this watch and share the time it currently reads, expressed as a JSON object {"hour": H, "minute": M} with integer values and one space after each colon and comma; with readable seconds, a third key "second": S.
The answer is {"hour": 9, "minute": 29}
